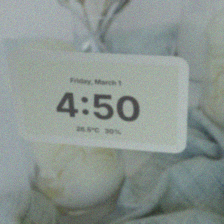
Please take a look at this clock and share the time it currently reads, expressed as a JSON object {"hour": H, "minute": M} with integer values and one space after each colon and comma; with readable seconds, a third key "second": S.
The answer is {"hour": 4, "minute": 50}
